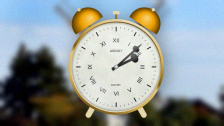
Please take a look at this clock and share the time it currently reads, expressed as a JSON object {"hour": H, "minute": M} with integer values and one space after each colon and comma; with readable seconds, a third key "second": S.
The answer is {"hour": 2, "minute": 8}
